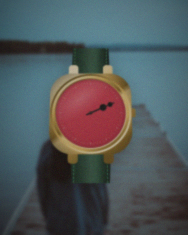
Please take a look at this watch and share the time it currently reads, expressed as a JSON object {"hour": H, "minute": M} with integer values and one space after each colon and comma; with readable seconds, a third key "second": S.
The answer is {"hour": 2, "minute": 11}
